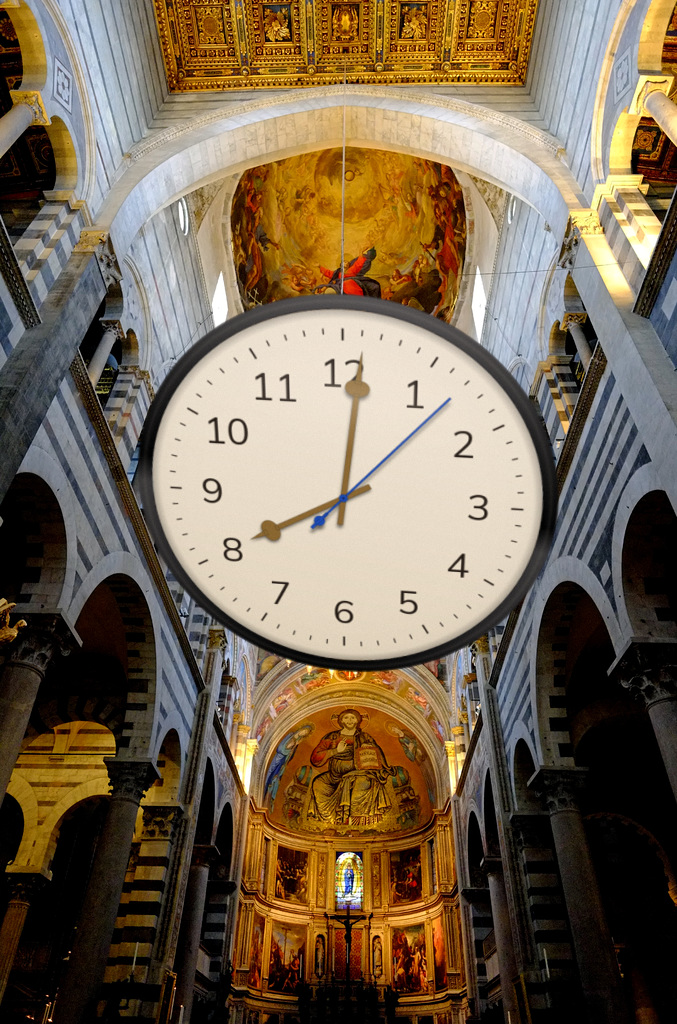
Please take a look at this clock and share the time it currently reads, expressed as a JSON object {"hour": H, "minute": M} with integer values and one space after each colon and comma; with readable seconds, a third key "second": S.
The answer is {"hour": 8, "minute": 1, "second": 7}
